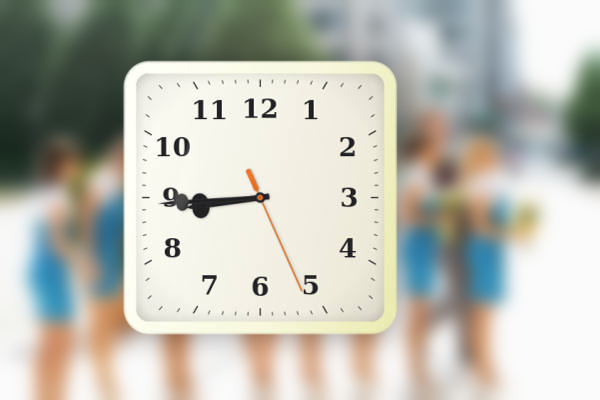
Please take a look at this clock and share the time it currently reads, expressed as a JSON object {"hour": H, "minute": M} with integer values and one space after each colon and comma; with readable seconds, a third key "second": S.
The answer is {"hour": 8, "minute": 44, "second": 26}
